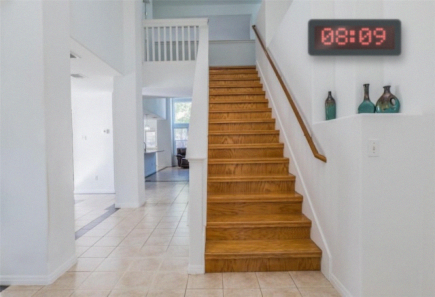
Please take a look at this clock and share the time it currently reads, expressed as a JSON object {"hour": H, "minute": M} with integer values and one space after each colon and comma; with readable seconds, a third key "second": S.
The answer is {"hour": 8, "minute": 9}
